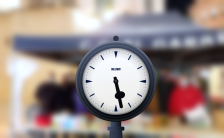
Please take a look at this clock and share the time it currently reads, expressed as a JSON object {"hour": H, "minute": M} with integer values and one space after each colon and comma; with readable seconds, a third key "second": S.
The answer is {"hour": 5, "minute": 28}
